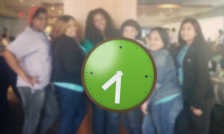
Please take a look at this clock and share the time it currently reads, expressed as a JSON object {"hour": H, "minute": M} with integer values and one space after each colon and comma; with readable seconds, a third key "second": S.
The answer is {"hour": 7, "minute": 30}
